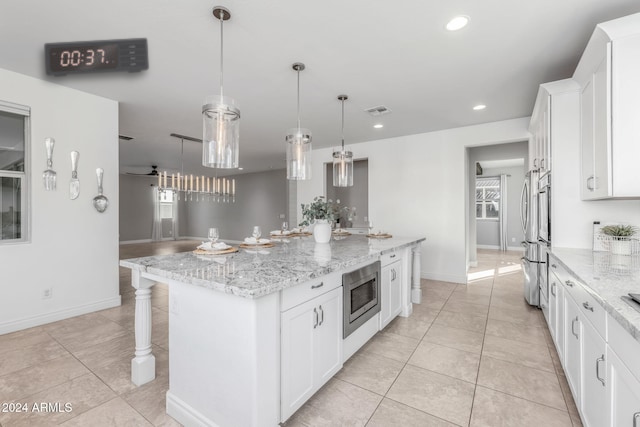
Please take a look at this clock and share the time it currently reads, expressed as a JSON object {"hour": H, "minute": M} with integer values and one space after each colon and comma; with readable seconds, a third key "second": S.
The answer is {"hour": 0, "minute": 37}
